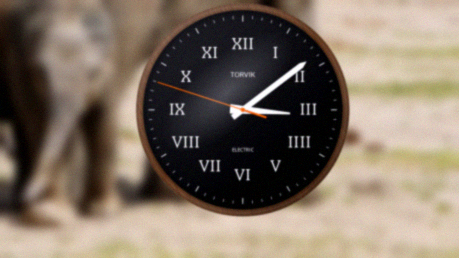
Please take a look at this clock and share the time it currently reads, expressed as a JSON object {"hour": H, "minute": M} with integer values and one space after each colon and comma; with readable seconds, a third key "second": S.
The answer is {"hour": 3, "minute": 8, "second": 48}
